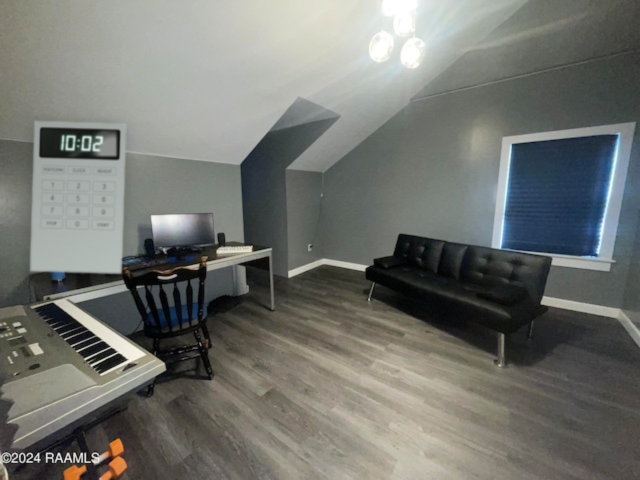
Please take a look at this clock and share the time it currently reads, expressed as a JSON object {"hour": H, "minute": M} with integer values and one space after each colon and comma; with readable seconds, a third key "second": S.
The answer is {"hour": 10, "minute": 2}
